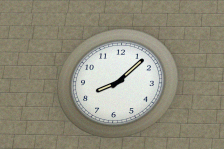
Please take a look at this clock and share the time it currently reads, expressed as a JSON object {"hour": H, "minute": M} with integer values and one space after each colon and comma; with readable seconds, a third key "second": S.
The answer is {"hour": 8, "minute": 7}
